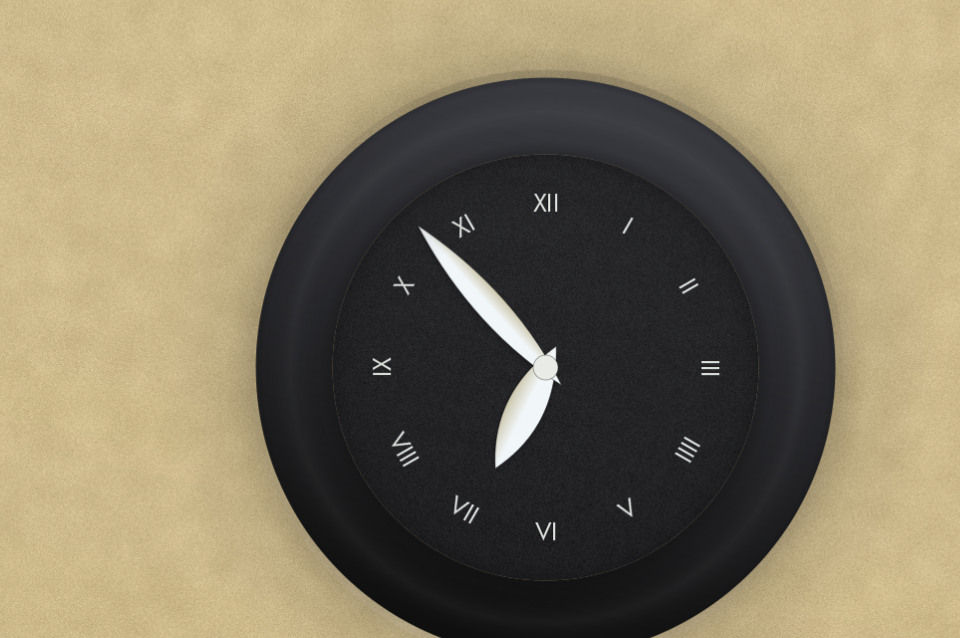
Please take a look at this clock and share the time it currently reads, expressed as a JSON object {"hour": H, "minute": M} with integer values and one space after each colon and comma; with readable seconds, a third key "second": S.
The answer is {"hour": 6, "minute": 53}
